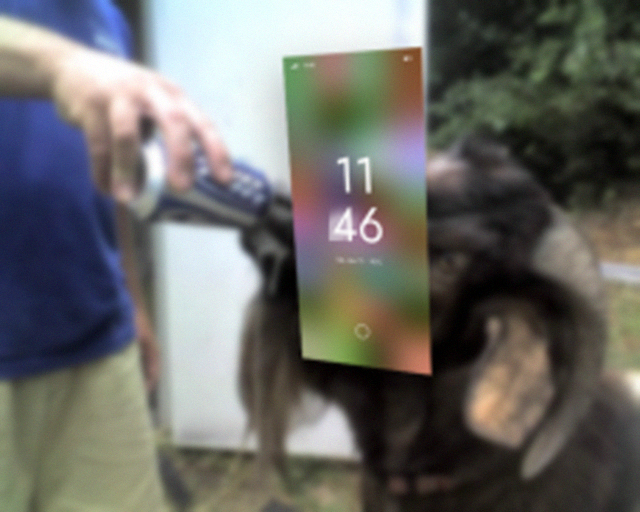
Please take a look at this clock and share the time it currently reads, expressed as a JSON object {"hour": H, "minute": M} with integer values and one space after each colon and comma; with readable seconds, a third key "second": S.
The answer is {"hour": 11, "minute": 46}
